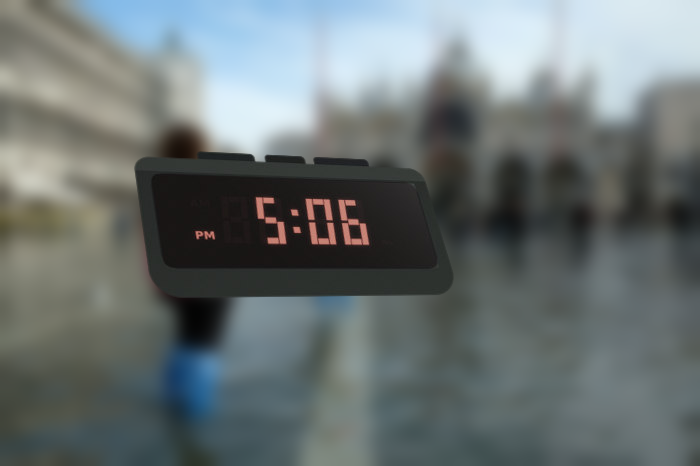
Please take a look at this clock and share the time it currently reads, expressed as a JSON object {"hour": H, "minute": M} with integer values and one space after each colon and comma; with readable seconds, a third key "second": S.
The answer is {"hour": 5, "minute": 6}
